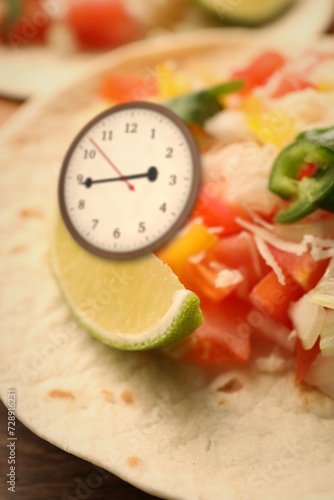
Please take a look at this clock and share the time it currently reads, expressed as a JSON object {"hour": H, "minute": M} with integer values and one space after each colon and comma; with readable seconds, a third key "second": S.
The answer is {"hour": 2, "minute": 43, "second": 52}
